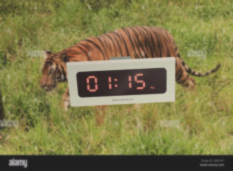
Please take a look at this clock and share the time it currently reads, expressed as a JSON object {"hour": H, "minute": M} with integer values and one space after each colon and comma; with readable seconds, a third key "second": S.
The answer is {"hour": 1, "minute": 15}
